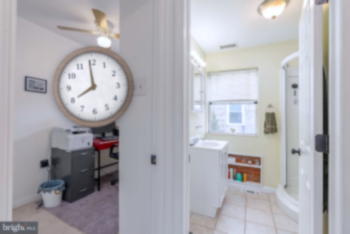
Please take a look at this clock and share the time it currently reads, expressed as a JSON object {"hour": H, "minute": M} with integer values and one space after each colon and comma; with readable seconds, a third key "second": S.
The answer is {"hour": 7, "minute": 59}
